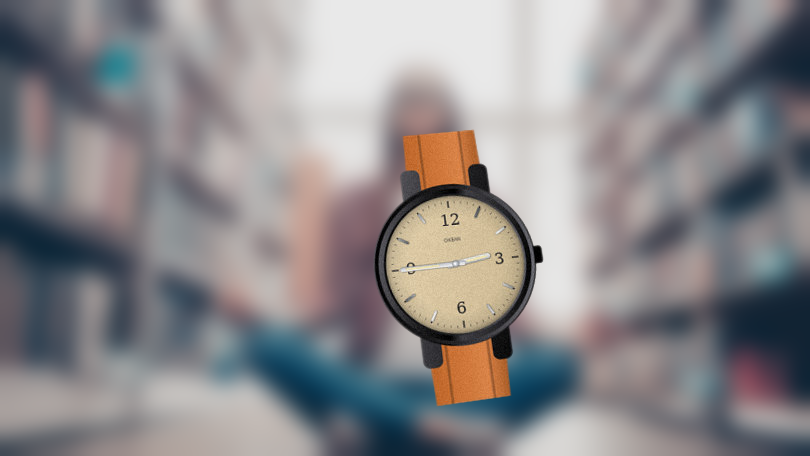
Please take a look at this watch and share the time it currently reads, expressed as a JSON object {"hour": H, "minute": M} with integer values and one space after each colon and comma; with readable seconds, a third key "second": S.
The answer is {"hour": 2, "minute": 45}
